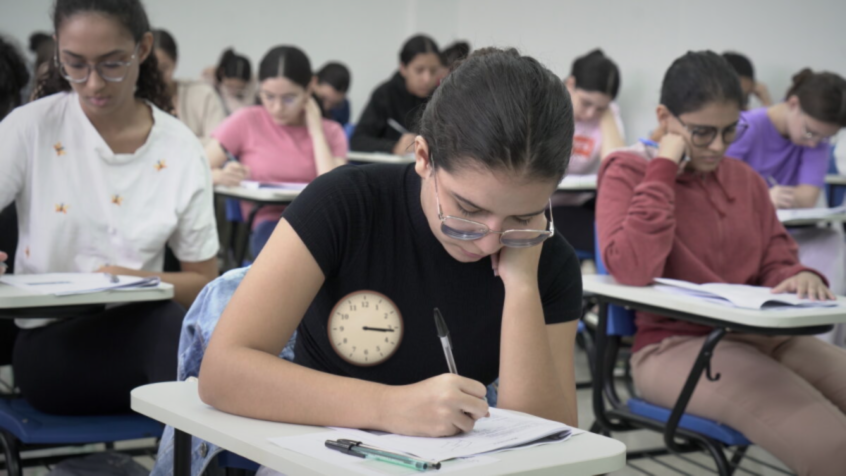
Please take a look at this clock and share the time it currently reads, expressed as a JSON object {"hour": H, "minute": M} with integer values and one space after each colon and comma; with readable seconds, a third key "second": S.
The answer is {"hour": 3, "minute": 16}
